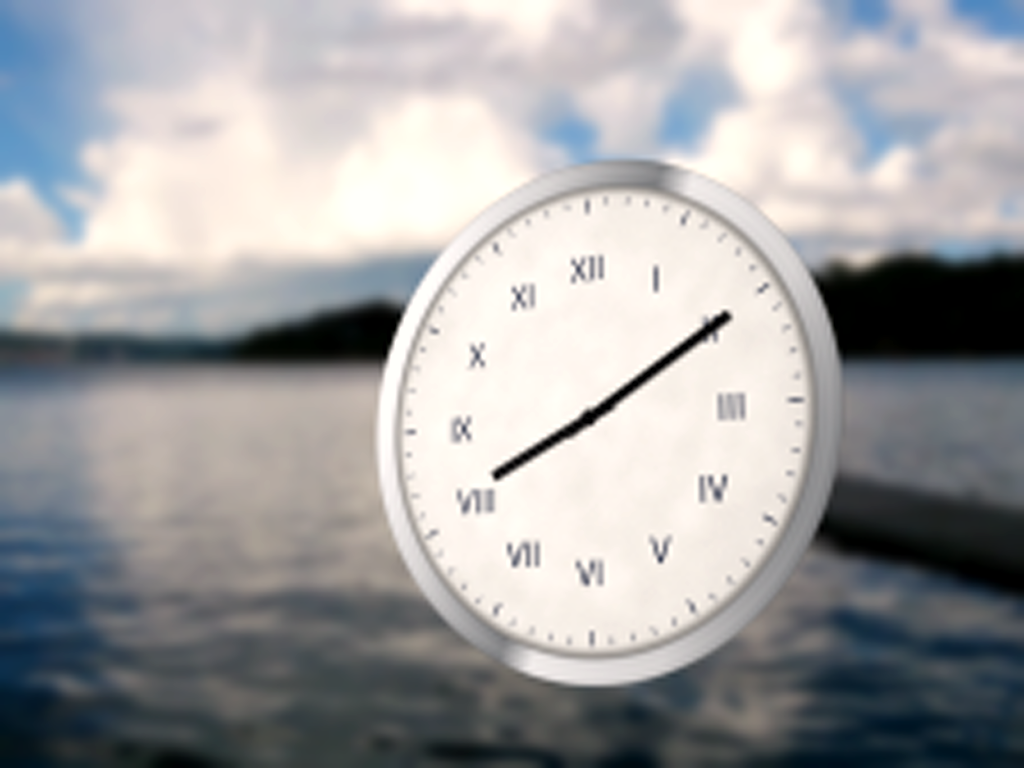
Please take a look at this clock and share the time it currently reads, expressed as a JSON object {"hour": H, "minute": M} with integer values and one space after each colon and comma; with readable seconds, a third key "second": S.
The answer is {"hour": 8, "minute": 10}
